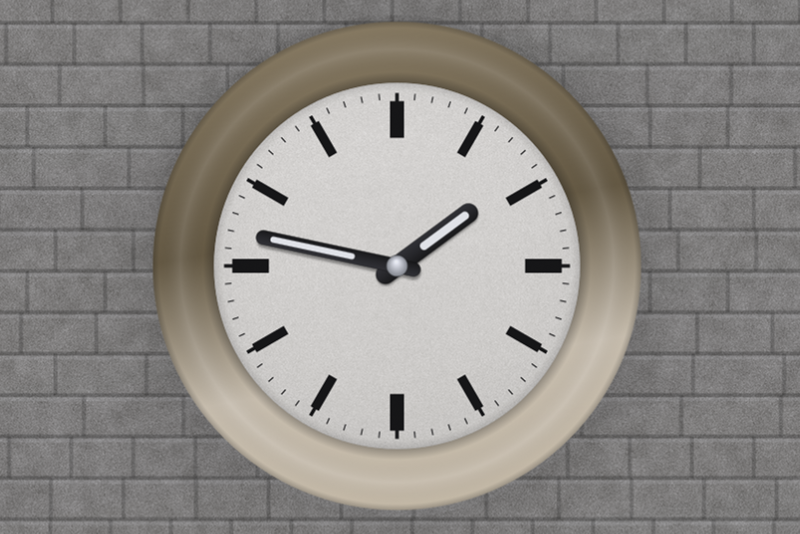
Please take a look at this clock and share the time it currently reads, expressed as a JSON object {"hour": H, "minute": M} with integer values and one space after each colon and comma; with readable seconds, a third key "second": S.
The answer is {"hour": 1, "minute": 47}
